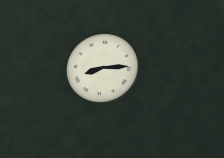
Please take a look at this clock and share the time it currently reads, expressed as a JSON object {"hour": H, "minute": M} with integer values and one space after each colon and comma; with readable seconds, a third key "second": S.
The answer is {"hour": 8, "minute": 14}
